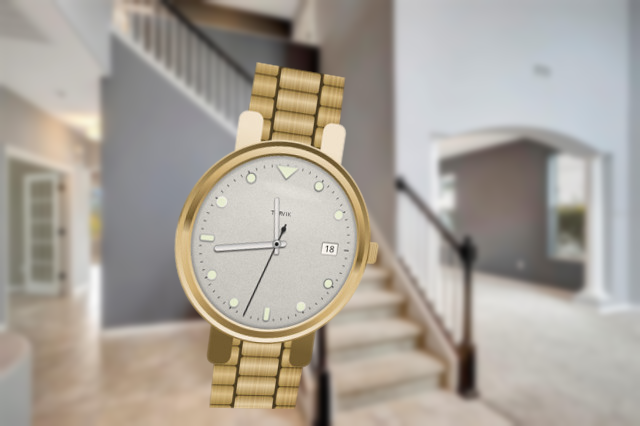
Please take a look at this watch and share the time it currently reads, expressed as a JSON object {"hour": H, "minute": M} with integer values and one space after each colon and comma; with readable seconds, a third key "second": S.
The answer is {"hour": 11, "minute": 43, "second": 33}
